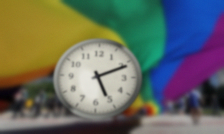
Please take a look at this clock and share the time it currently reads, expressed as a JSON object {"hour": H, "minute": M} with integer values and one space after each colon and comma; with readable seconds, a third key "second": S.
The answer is {"hour": 5, "minute": 11}
